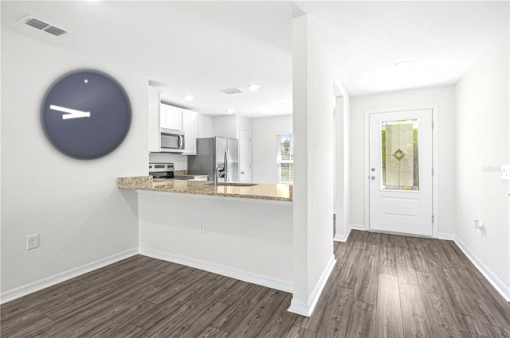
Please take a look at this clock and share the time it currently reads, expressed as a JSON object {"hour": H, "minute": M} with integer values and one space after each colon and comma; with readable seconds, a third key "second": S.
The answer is {"hour": 8, "minute": 47}
